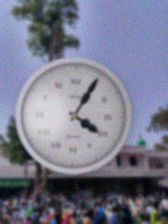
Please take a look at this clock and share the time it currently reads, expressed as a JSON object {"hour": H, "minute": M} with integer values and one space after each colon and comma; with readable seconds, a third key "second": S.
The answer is {"hour": 4, "minute": 5}
